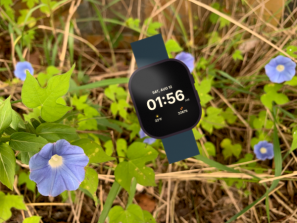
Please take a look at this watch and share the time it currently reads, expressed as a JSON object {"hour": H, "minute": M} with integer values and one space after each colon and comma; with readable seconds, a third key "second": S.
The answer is {"hour": 1, "minute": 56}
